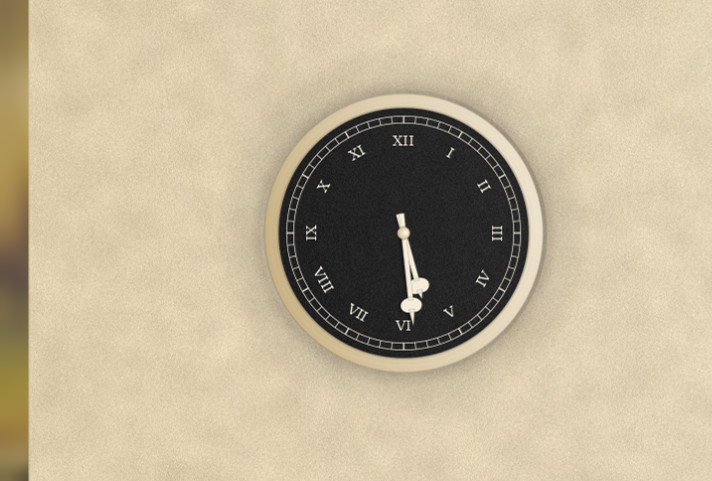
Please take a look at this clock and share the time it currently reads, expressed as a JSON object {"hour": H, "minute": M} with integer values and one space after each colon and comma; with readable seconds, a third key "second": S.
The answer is {"hour": 5, "minute": 29}
